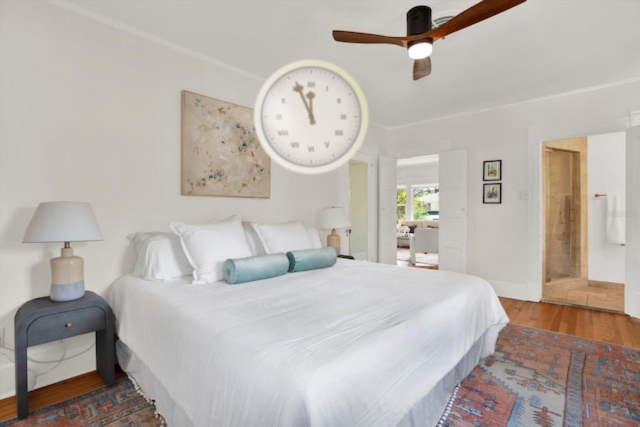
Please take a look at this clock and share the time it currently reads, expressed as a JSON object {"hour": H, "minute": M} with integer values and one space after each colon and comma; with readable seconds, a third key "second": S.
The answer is {"hour": 11, "minute": 56}
